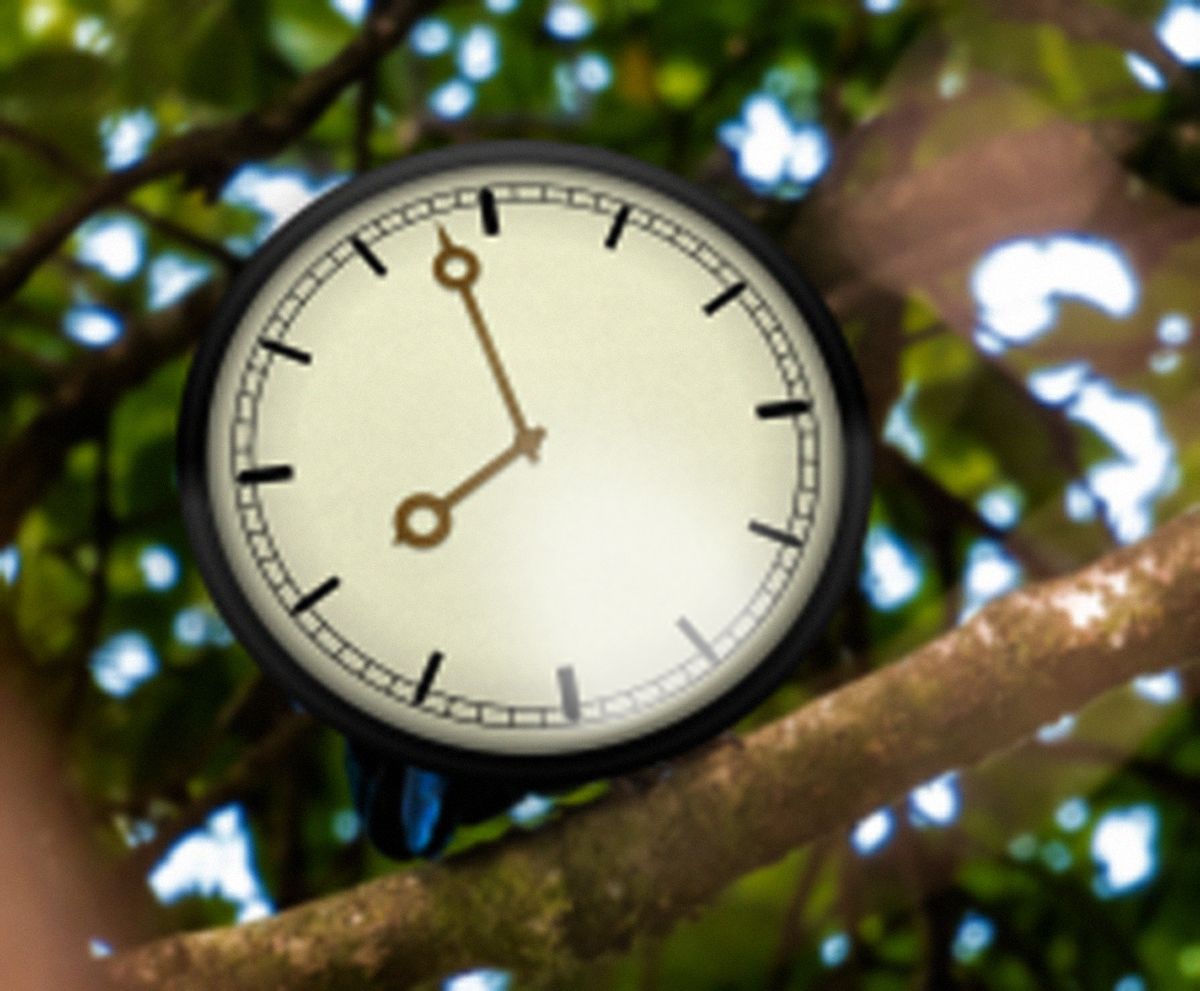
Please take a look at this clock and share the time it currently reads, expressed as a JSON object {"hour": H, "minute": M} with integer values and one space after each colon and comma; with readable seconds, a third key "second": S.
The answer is {"hour": 7, "minute": 58}
